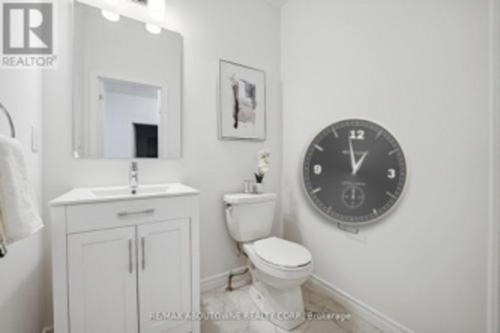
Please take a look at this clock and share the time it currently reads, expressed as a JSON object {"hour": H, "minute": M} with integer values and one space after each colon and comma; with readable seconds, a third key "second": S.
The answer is {"hour": 12, "minute": 58}
